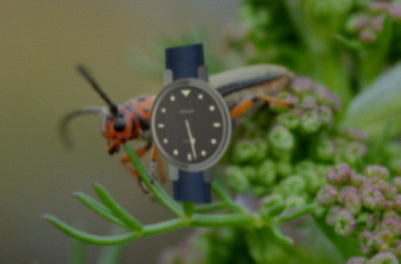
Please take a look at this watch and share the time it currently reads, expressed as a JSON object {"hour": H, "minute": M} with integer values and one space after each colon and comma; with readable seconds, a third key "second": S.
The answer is {"hour": 5, "minute": 28}
